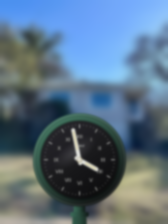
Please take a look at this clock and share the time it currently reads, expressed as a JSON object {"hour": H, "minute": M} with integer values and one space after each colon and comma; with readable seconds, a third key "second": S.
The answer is {"hour": 3, "minute": 58}
